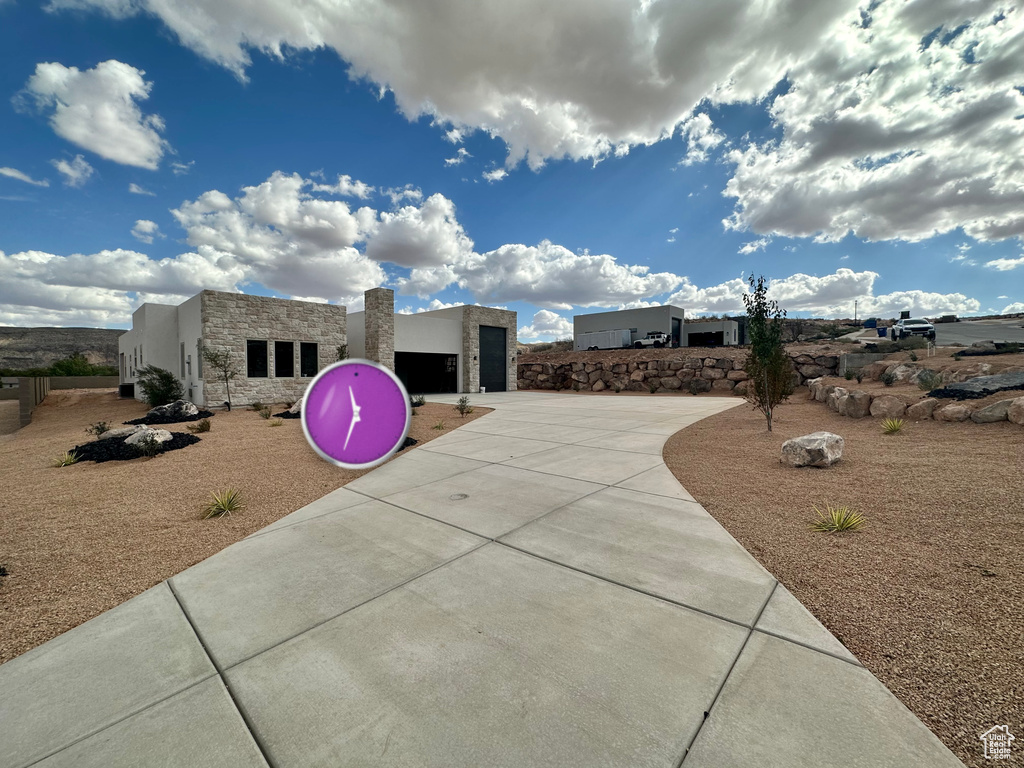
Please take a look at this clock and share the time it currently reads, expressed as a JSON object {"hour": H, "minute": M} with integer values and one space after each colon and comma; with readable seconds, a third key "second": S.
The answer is {"hour": 11, "minute": 33}
